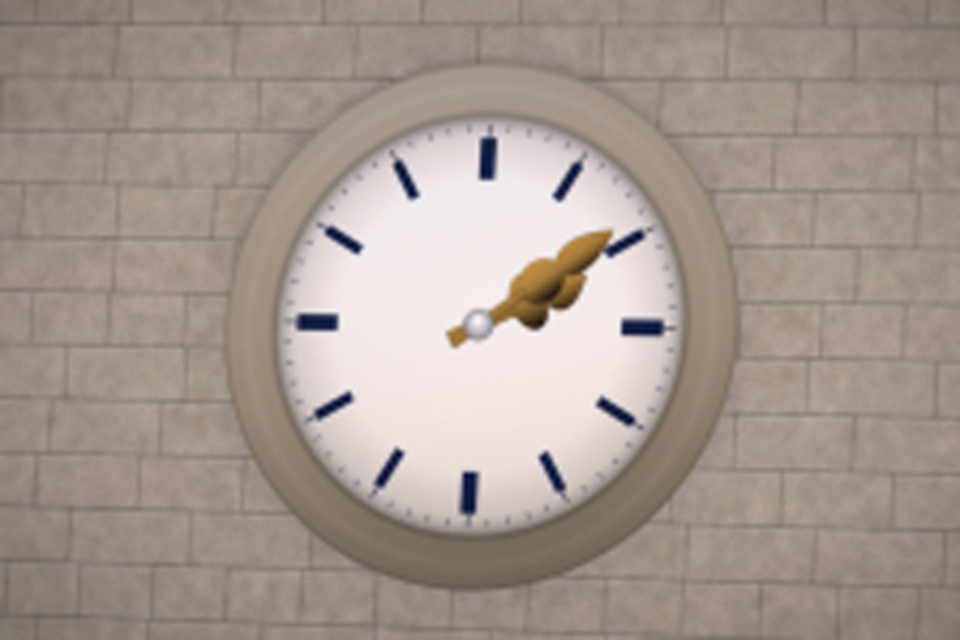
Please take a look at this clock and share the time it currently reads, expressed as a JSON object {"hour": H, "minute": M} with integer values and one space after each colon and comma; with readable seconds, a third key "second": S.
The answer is {"hour": 2, "minute": 9}
